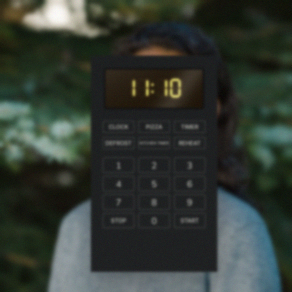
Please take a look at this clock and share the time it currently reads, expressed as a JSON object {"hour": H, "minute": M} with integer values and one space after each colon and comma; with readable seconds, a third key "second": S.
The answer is {"hour": 11, "minute": 10}
